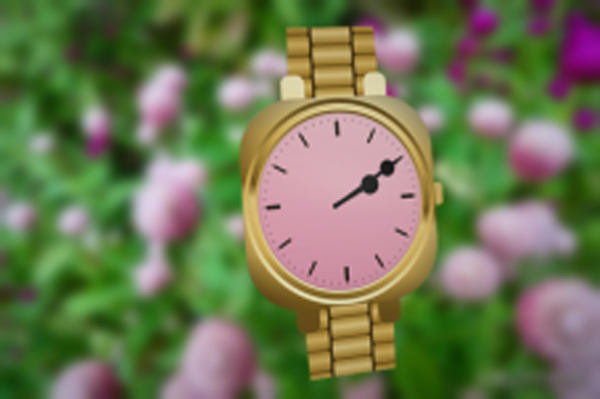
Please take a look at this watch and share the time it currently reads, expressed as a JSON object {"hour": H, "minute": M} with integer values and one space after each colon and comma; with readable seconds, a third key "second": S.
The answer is {"hour": 2, "minute": 10}
